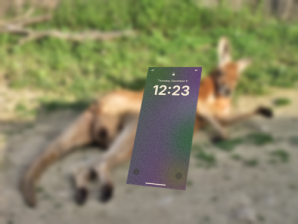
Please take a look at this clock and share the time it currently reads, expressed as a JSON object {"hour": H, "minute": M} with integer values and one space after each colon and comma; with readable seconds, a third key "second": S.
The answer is {"hour": 12, "minute": 23}
